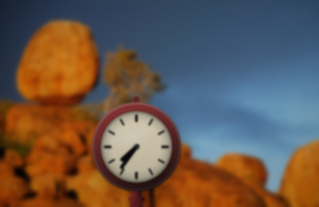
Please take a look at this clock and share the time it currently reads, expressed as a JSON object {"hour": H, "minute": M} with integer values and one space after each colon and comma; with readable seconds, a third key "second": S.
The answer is {"hour": 7, "minute": 36}
